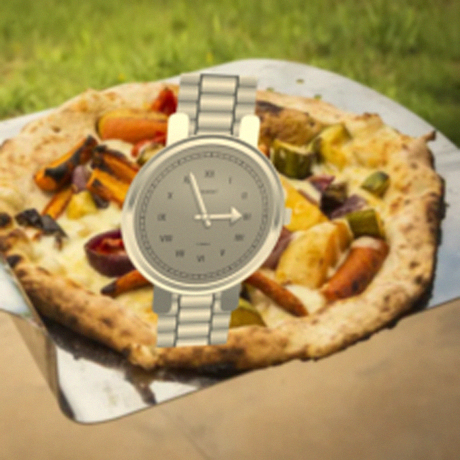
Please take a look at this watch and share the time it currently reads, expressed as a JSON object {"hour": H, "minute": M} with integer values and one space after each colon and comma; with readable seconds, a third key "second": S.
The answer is {"hour": 2, "minute": 56}
